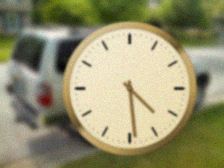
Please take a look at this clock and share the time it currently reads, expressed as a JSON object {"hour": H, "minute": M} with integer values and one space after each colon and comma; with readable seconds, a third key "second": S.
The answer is {"hour": 4, "minute": 29}
